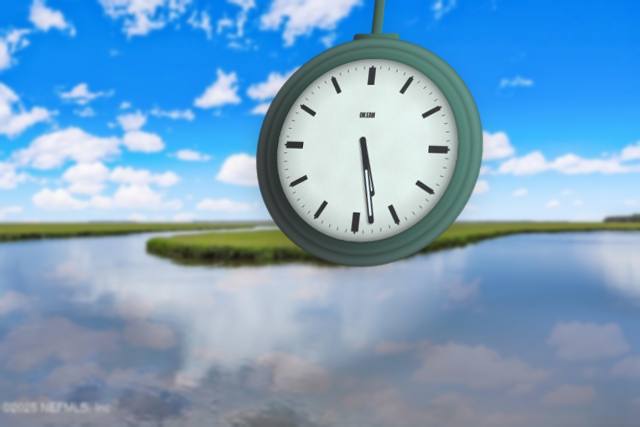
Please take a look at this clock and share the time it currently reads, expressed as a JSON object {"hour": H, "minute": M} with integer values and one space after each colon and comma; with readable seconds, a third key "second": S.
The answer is {"hour": 5, "minute": 28}
